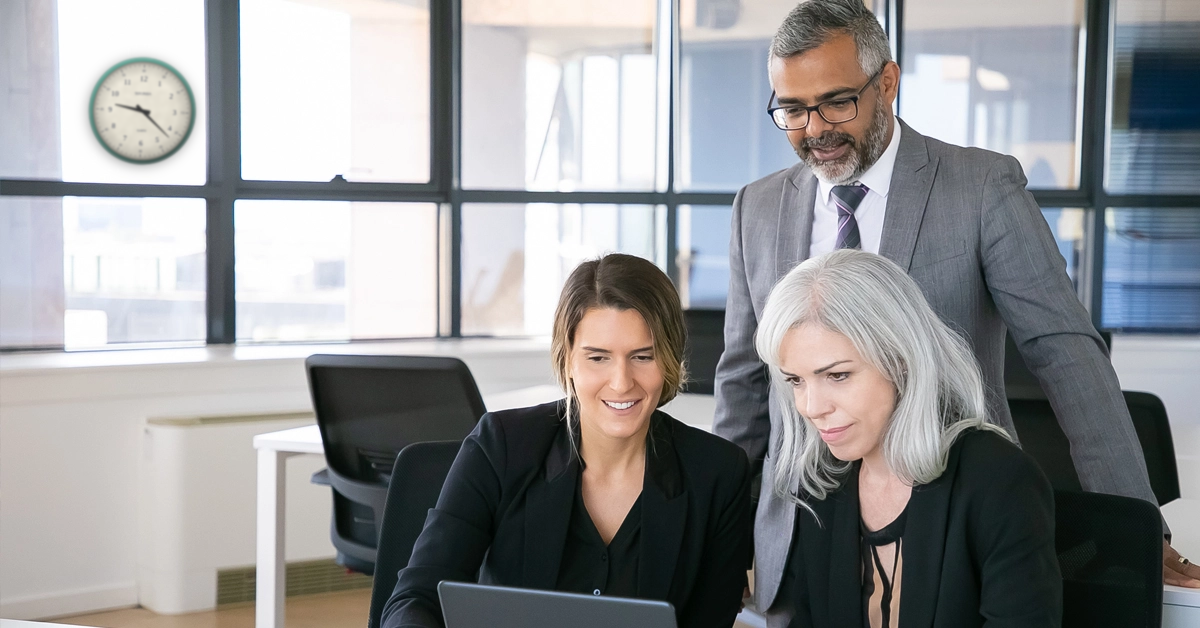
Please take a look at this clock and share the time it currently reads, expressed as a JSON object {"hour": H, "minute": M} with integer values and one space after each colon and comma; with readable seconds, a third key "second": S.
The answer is {"hour": 9, "minute": 22}
